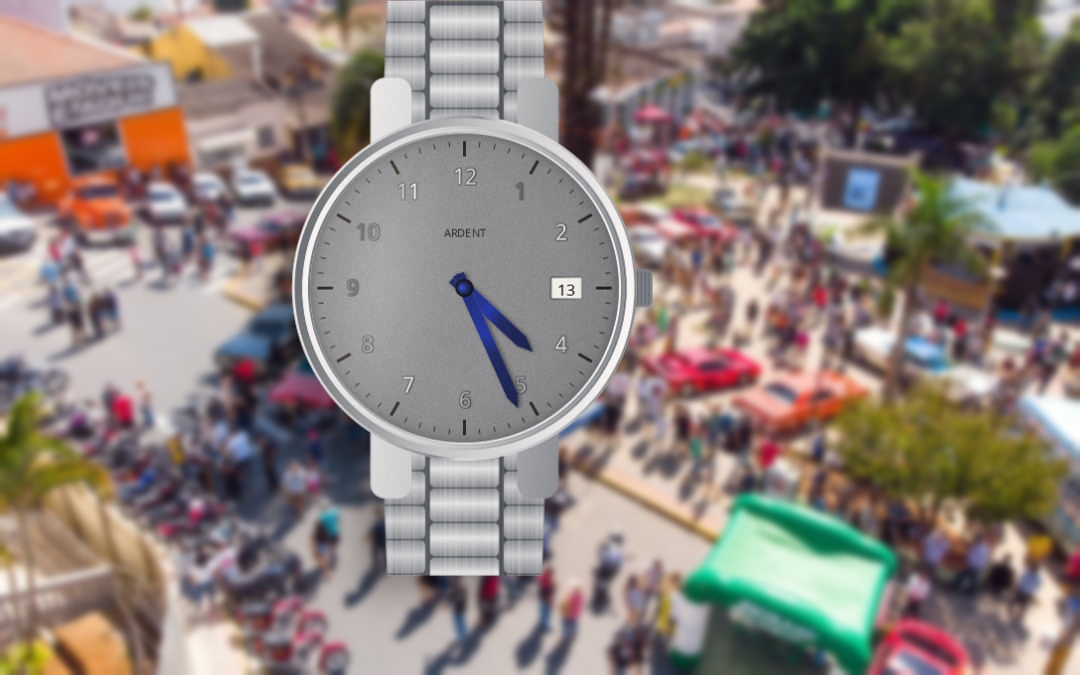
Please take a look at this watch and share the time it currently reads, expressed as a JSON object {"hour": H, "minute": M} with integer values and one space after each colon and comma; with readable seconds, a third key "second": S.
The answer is {"hour": 4, "minute": 26}
